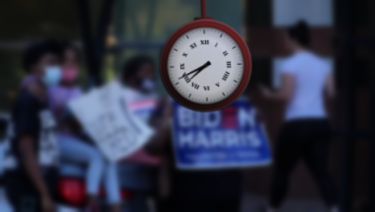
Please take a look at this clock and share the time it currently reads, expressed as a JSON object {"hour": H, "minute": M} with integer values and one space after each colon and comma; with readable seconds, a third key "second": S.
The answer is {"hour": 7, "minute": 41}
